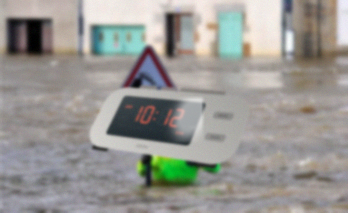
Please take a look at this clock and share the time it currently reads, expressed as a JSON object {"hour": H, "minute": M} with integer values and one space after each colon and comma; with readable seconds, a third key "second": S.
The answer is {"hour": 10, "minute": 12}
